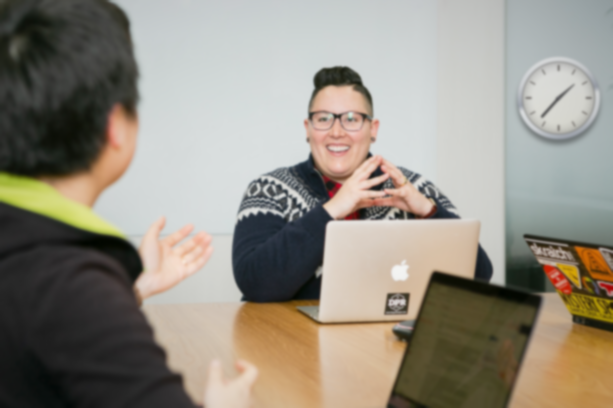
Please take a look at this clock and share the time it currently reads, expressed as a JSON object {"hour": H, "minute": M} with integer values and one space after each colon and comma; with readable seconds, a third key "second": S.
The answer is {"hour": 1, "minute": 37}
